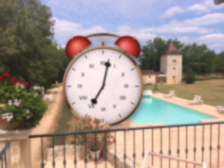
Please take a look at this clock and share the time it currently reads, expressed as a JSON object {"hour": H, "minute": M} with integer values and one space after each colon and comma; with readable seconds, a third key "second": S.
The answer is {"hour": 7, "minute": 2}
